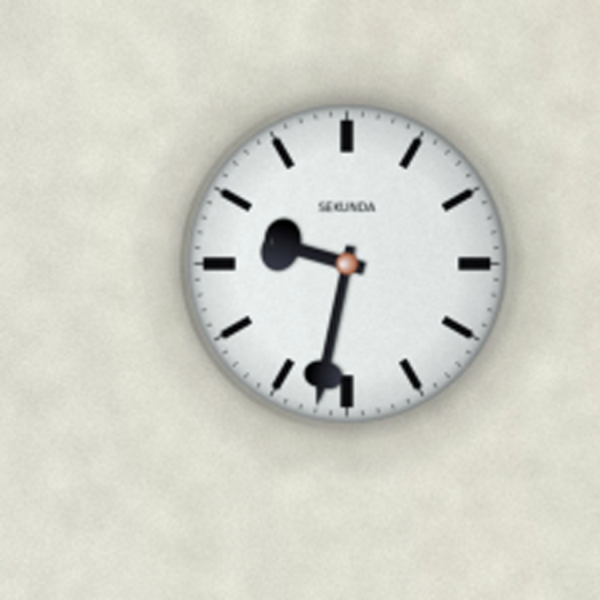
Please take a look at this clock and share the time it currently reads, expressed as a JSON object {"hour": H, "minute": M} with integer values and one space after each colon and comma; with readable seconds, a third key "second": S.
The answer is {"hour": 9, "minute": 32}
